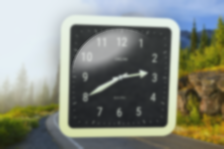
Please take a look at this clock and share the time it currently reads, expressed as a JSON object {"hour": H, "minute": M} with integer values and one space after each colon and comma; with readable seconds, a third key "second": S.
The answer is {"hour": 2, "minute": 40}
